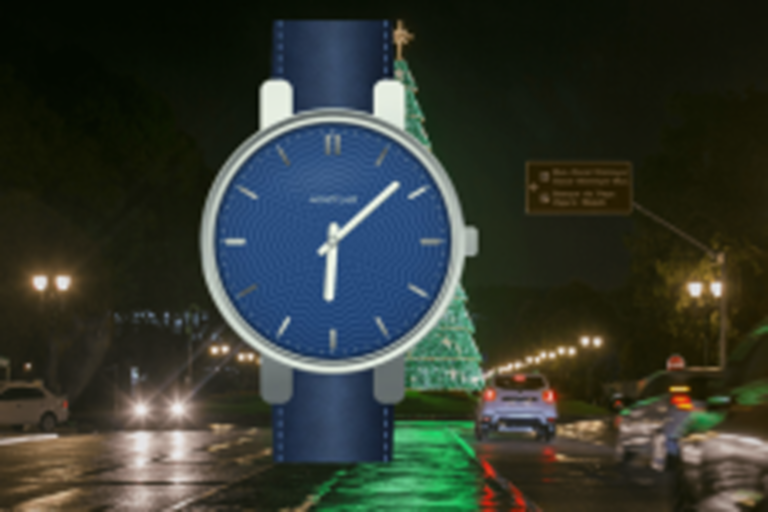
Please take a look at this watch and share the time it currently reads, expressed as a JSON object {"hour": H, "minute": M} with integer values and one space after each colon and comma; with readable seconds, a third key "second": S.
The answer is {"hour": 6, "minute": 8}
